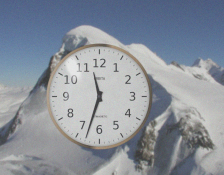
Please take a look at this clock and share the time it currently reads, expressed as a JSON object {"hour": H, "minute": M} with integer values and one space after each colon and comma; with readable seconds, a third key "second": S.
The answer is {"hour": 11, "minute": 33}
